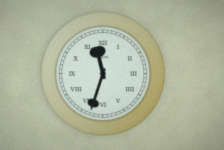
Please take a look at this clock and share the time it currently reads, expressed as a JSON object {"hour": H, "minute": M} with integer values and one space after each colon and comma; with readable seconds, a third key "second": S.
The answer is {"hour": 11, "minute": 33}
